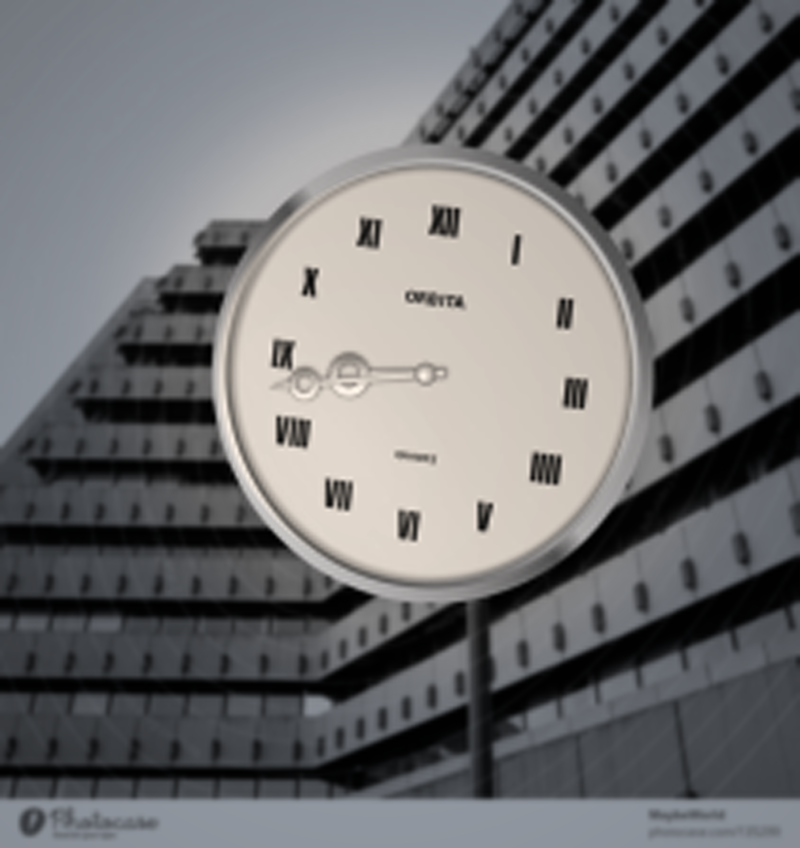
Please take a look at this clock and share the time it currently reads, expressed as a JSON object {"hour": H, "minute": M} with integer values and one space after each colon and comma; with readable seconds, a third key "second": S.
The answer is {"hour": 8, "minute": 43}
